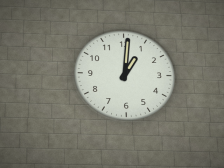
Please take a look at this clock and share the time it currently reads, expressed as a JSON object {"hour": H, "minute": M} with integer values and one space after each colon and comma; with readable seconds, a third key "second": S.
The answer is {"hour": 1, "minute": 1}
